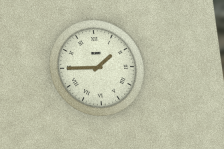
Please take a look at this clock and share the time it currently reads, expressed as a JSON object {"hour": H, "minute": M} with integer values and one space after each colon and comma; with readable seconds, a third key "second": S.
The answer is {"hour": 1, "minute": 45}
